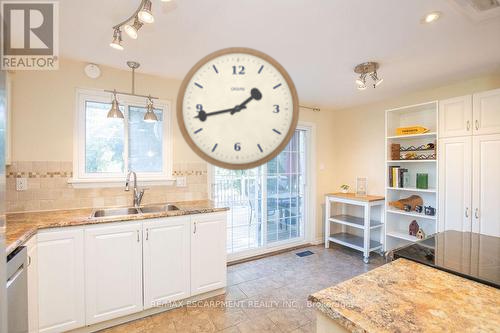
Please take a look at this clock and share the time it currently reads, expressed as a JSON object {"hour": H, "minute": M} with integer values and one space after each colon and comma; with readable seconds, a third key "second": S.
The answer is {"hour": 1, "minute": 43}
